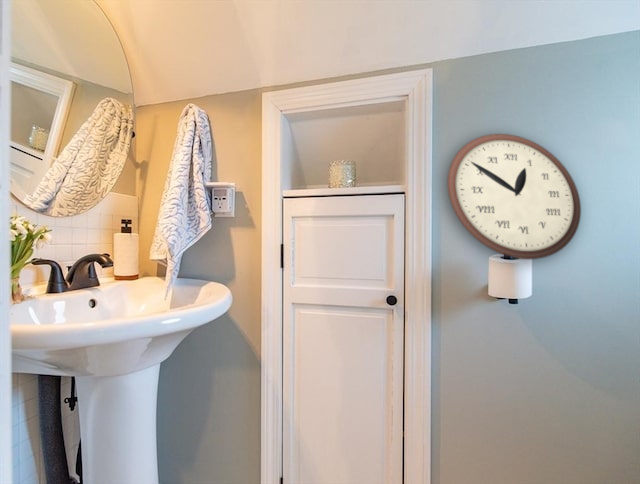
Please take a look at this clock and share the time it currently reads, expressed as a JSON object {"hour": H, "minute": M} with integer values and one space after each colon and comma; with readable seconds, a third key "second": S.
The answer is {"hour": 12, "minute": 51}
